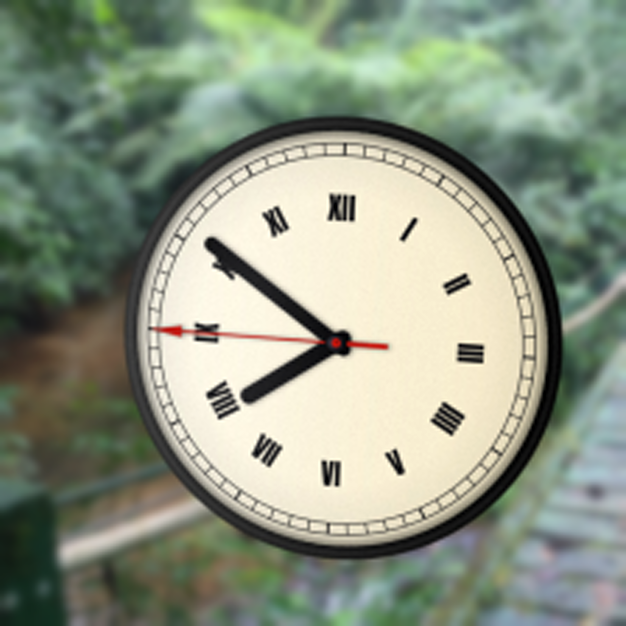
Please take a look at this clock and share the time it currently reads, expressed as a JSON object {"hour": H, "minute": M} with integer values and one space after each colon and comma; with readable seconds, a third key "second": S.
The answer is {"hour": 7, "minute": 50, "second": 45}
